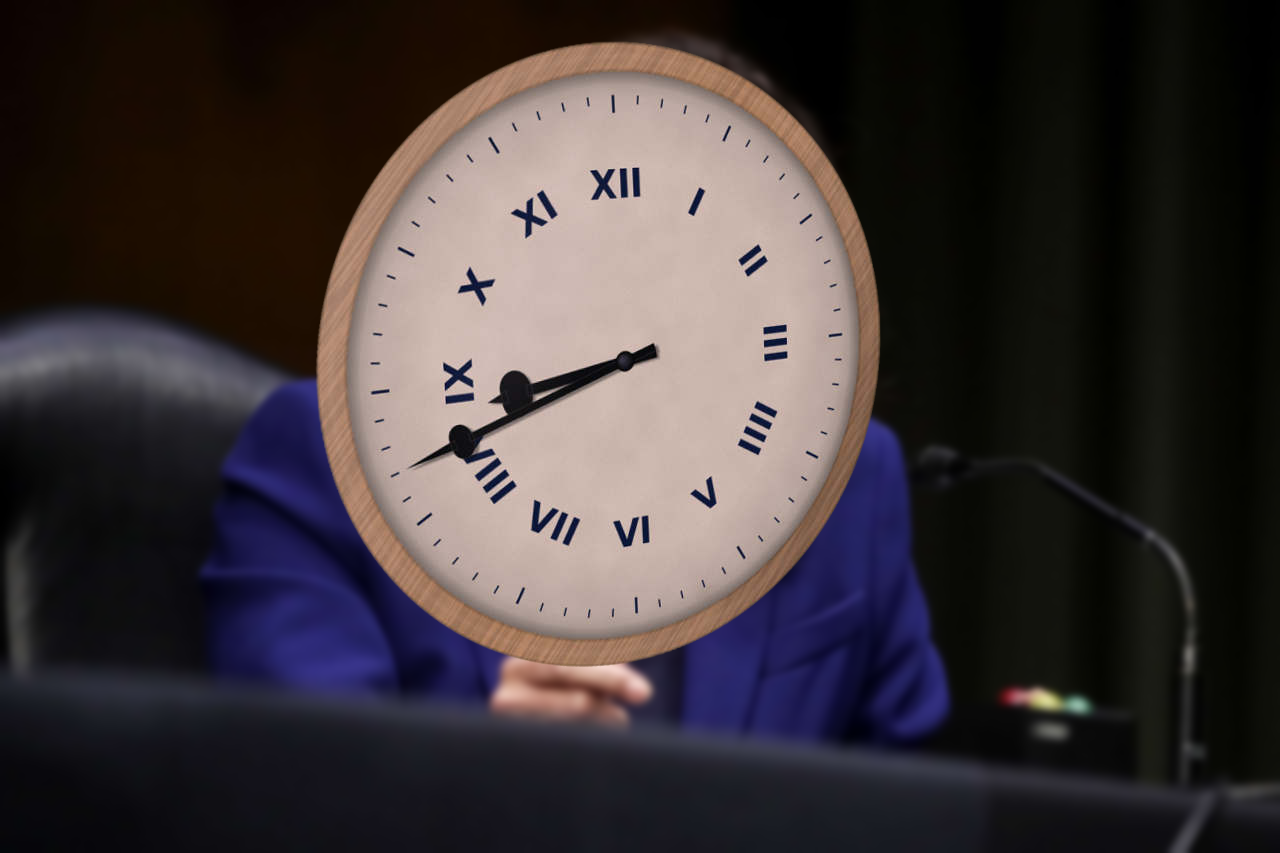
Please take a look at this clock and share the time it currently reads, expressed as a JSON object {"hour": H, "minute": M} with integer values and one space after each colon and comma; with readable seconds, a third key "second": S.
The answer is {"hour": 8, "minute": 42}
